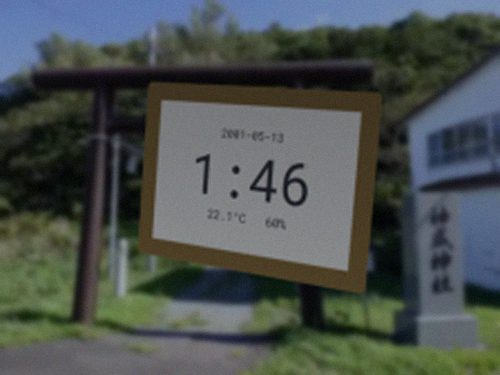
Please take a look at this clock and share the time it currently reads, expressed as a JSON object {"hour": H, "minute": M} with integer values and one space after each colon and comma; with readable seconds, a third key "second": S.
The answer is {"hour": 1, "minute": 46}
